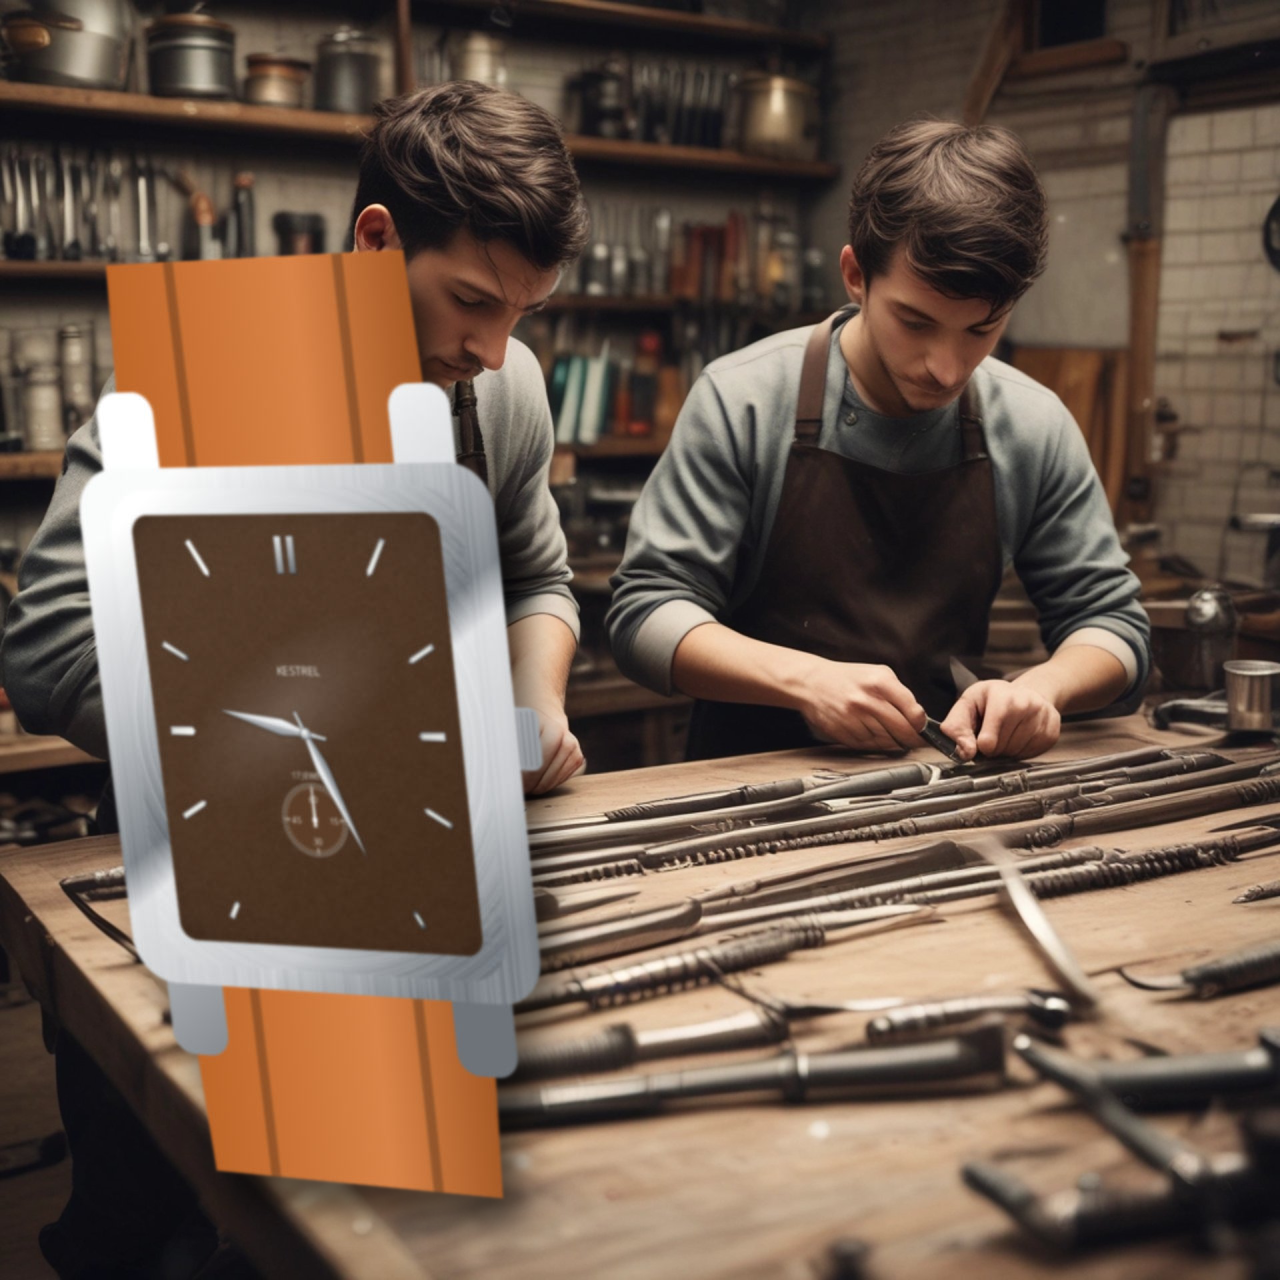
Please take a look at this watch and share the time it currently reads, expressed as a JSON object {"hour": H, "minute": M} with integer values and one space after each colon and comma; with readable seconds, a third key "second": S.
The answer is {"hour": 9, "minute": 26}
